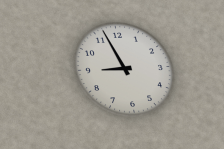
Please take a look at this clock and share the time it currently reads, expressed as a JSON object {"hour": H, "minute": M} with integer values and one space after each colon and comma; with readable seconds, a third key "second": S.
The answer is {"hour": 8, "minute": 57}
